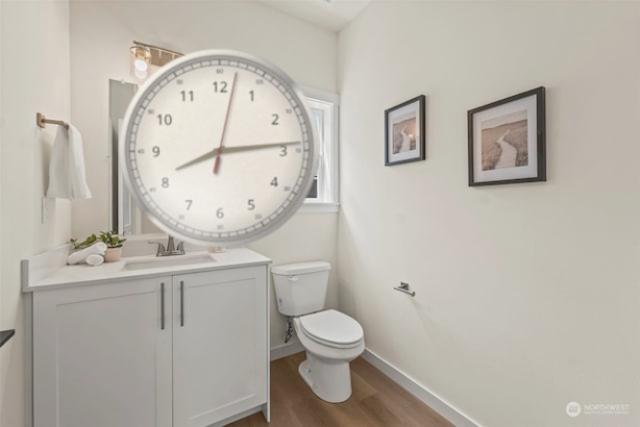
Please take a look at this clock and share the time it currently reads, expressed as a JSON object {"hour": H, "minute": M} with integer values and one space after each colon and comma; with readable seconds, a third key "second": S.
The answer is {"hour": 8, "minute": 14, "second": 2}
